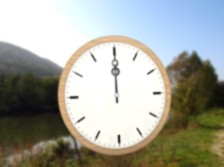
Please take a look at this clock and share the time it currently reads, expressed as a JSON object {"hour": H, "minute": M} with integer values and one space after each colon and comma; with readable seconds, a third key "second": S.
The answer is {"hour": 12, "minute": 0}
